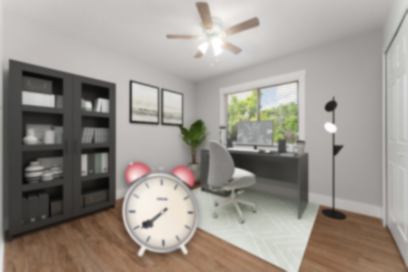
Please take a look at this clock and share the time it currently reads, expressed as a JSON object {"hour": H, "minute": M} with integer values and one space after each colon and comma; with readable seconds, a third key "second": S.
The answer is {"hour": 7, "minute": 39}
